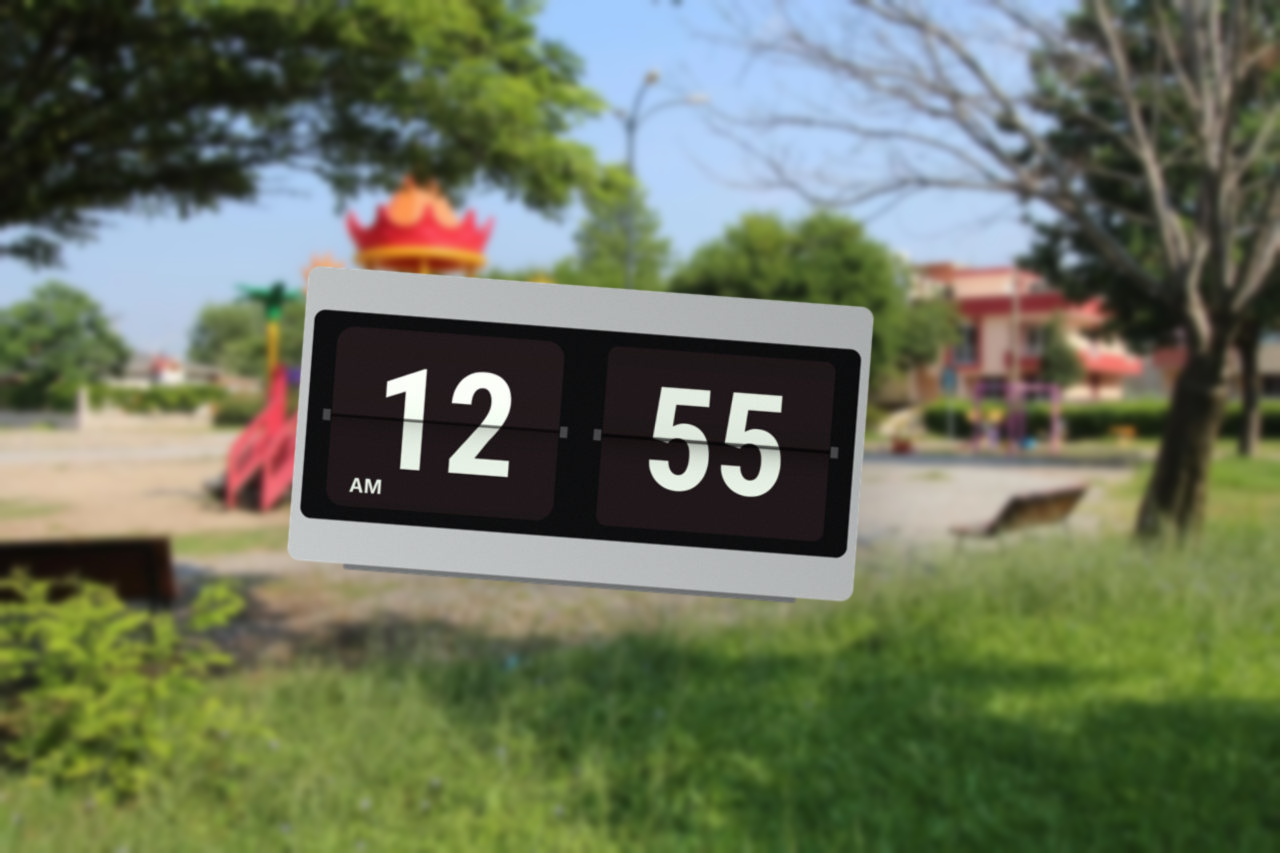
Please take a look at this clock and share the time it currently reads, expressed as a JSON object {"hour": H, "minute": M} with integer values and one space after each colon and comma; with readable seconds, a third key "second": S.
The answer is {"hour": 12, "minute": 55}
